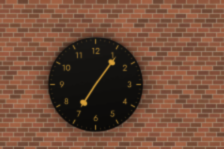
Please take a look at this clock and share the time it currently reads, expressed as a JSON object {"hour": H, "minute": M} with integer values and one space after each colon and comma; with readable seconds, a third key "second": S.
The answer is {"hour": 7, "minute": 6}
